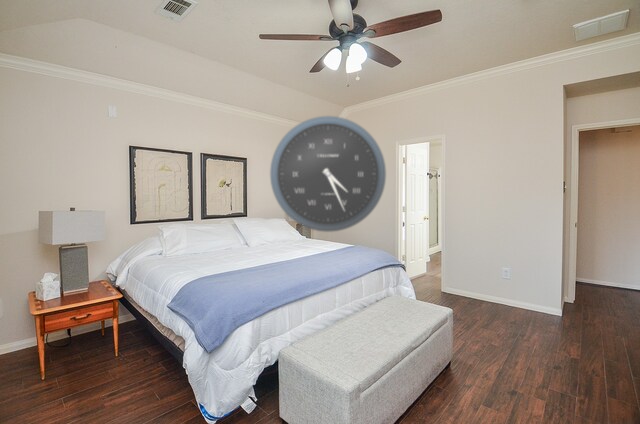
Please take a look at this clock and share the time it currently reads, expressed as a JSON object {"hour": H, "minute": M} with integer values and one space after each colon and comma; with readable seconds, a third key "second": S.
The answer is {"hour": 4, "minute": 26}
